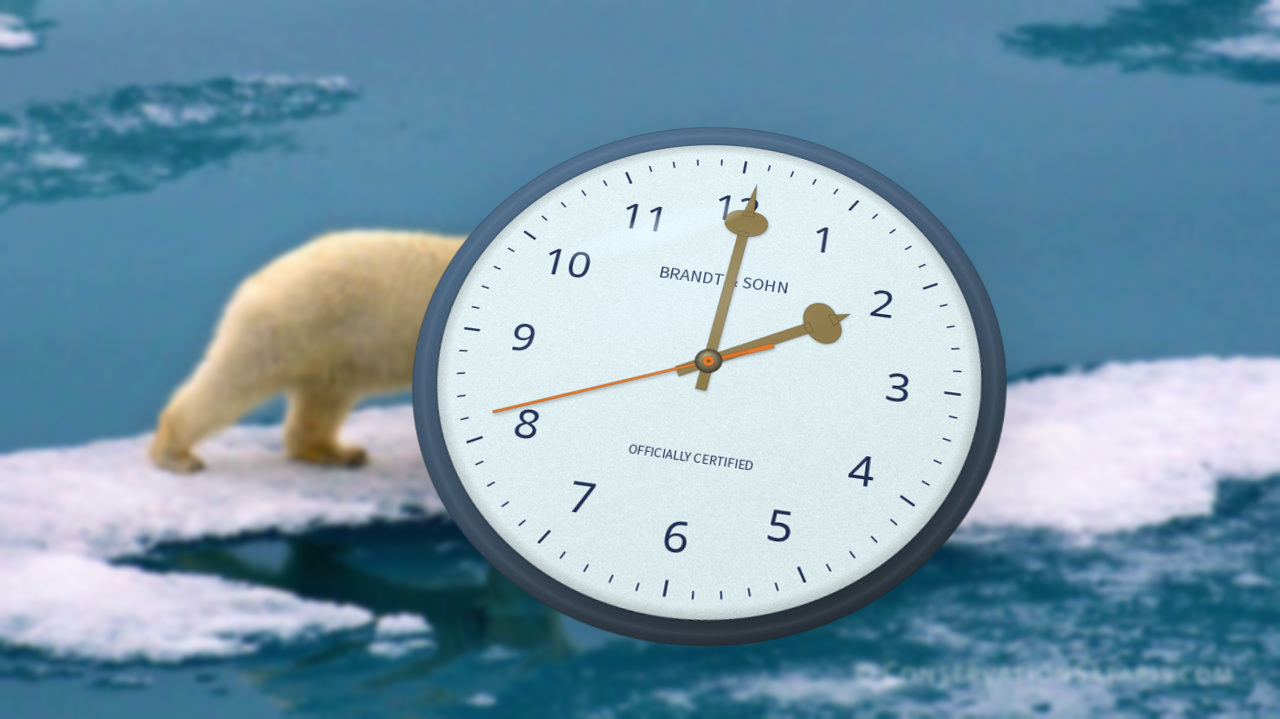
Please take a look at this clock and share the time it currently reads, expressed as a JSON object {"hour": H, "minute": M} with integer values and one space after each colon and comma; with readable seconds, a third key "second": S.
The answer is {"hour": 2, "minute": 0, "second": 41}
